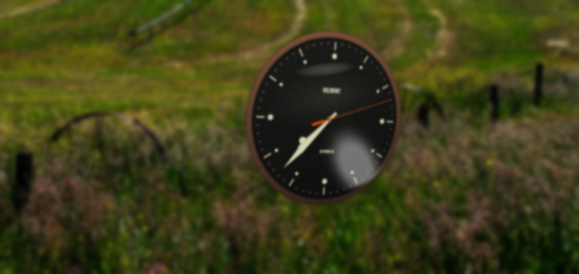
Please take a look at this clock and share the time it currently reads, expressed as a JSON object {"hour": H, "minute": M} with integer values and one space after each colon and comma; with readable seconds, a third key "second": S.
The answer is {"hour": 7, "minute": 37, "second": 12}
